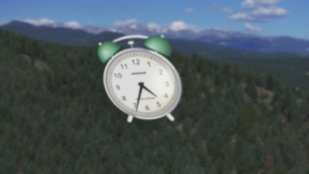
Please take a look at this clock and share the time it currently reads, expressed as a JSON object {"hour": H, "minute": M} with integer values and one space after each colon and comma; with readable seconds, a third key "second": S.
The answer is {"hour": 4, "minute": 34}
